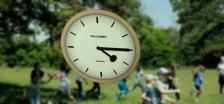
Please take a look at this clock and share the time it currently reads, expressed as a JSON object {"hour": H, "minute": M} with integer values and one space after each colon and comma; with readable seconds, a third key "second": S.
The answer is {"hour": 4, "minute": 15}
